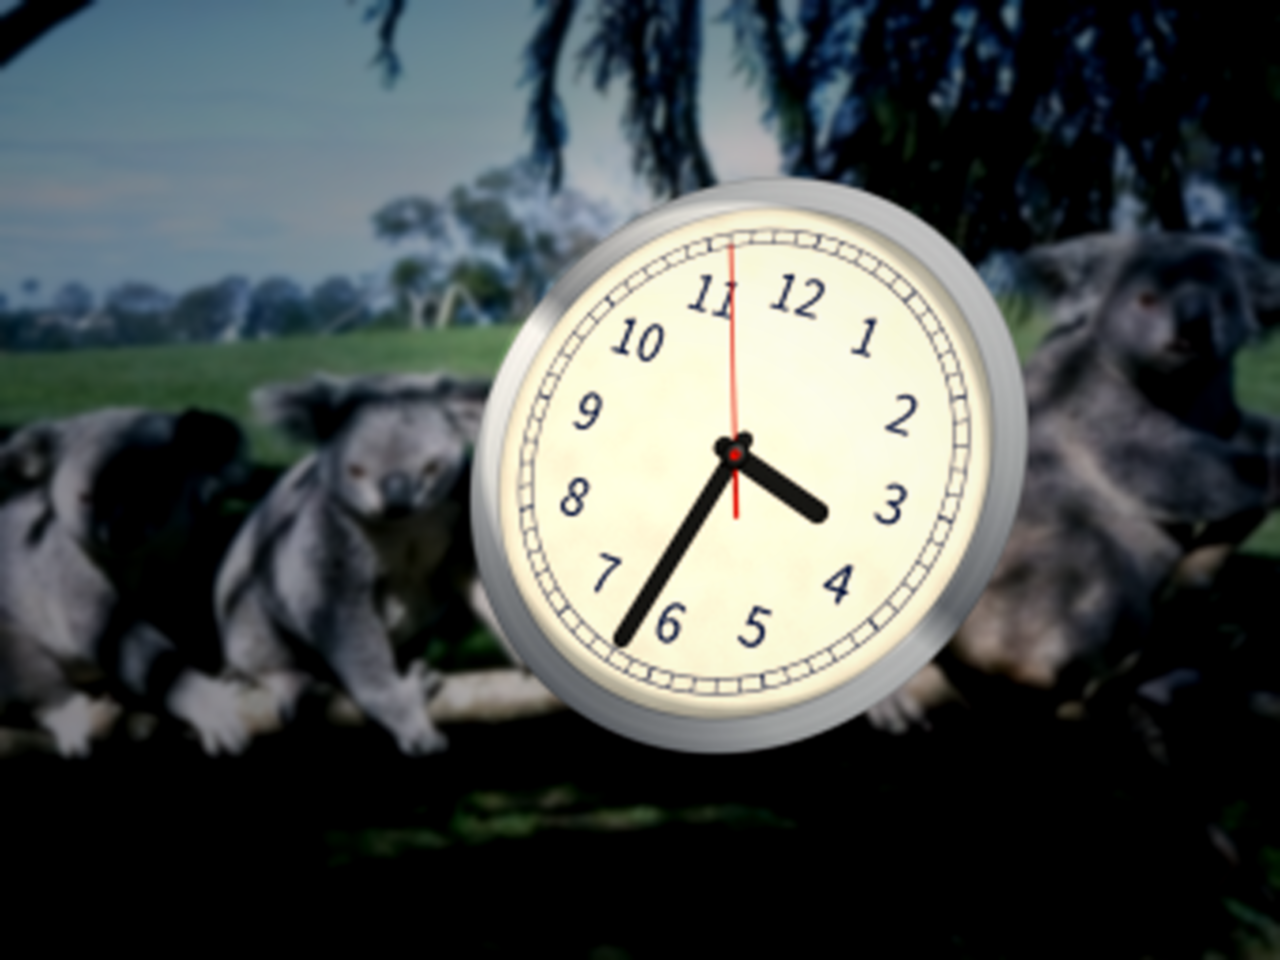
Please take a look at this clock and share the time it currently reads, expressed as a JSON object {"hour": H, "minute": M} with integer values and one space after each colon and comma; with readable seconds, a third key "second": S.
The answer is {"hour": 3, "minute": 31, "second": 56}
